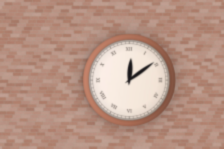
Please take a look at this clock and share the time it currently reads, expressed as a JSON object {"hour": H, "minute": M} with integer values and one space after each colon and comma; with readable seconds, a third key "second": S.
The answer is {"hour": 12, "minute": 9}
